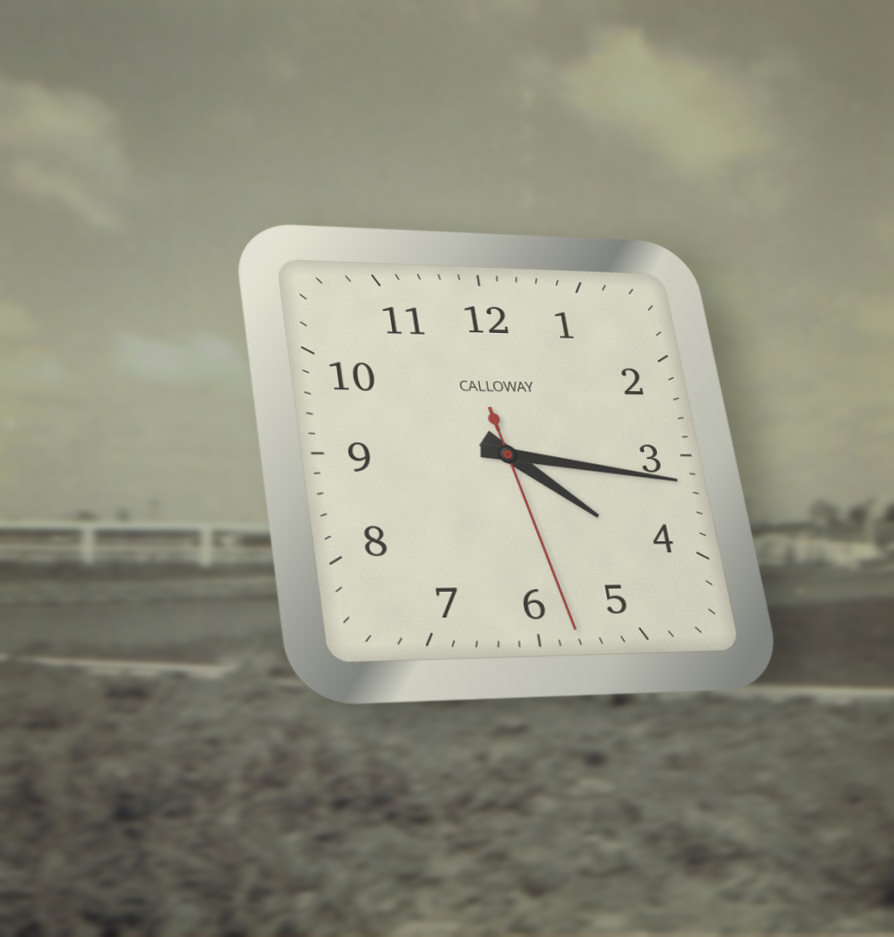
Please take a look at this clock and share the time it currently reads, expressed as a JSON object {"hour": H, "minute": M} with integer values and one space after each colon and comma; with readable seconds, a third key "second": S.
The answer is {"hour": 4, "minute": 16, "second": 28}
